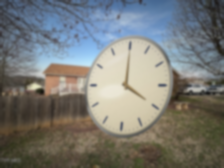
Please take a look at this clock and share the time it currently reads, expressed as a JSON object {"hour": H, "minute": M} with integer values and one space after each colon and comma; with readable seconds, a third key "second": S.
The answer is {"hour": 4, "minute": 0}
